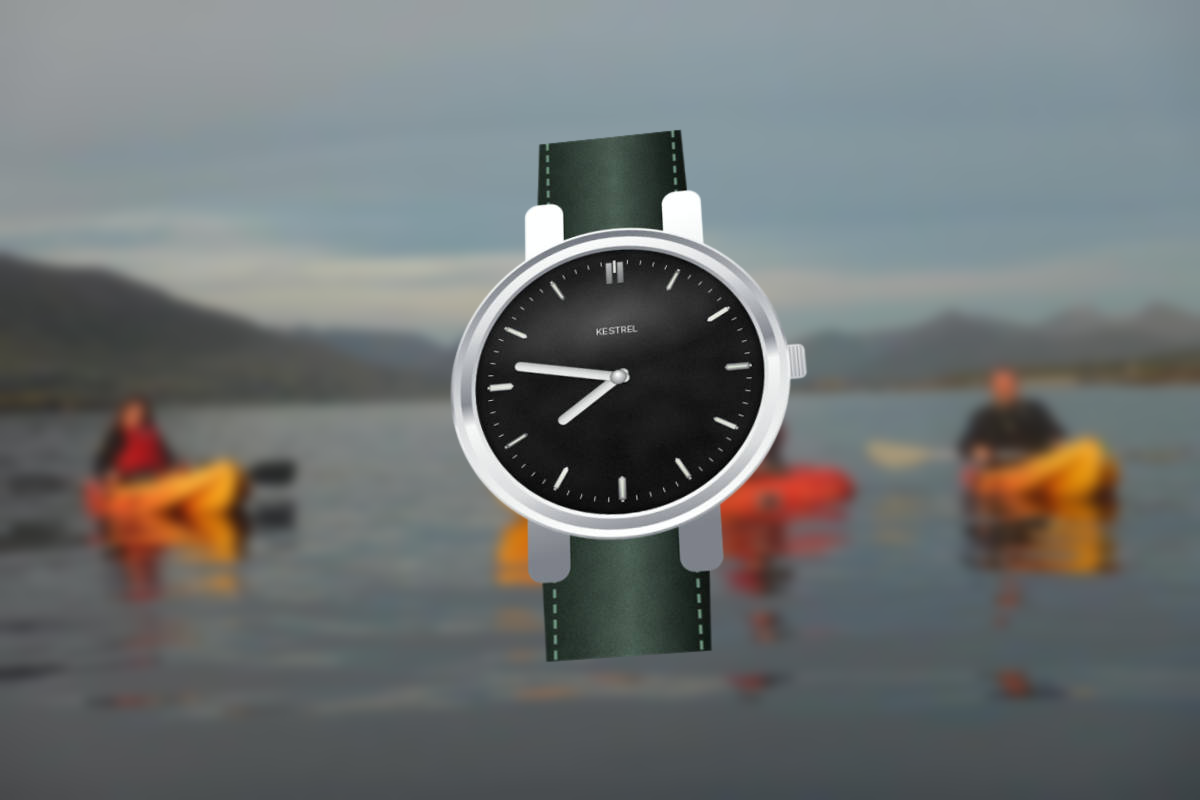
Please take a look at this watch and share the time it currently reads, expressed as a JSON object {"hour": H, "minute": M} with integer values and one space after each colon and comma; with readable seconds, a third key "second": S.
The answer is {"hour": 7, "minute": 47}
